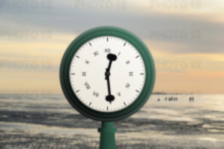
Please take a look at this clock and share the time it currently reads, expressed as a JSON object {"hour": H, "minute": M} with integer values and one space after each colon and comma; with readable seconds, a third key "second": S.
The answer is {"hour": 12, "minute": 29}
